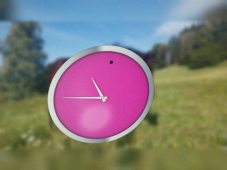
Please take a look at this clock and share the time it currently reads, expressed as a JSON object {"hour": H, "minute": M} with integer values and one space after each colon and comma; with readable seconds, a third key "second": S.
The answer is {"hour": 10, "minute": 44}
